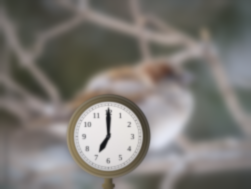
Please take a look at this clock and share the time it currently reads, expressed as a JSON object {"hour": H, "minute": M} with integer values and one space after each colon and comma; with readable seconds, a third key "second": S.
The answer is {"hour": 7, "minute": 0}
